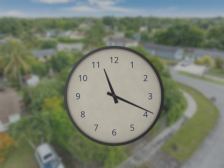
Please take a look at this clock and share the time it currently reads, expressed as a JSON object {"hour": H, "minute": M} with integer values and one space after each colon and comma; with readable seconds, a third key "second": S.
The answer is {"hour": 11, "minute": 19}
